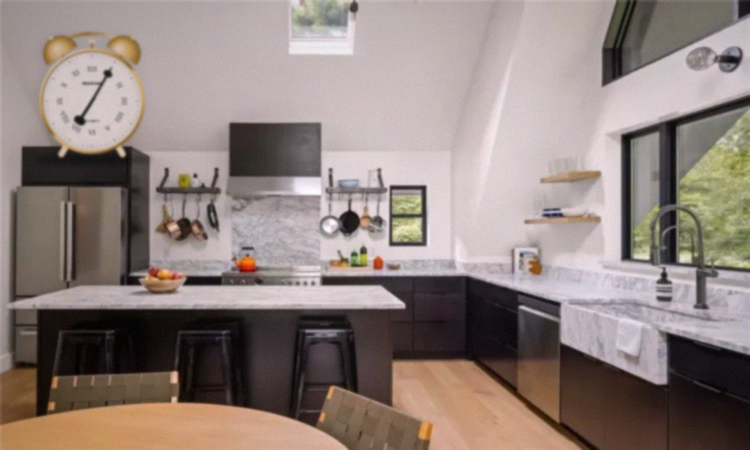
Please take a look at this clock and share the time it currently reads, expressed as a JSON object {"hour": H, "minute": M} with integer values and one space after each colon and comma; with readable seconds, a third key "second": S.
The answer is {"hour": 7, "minute": 5}
